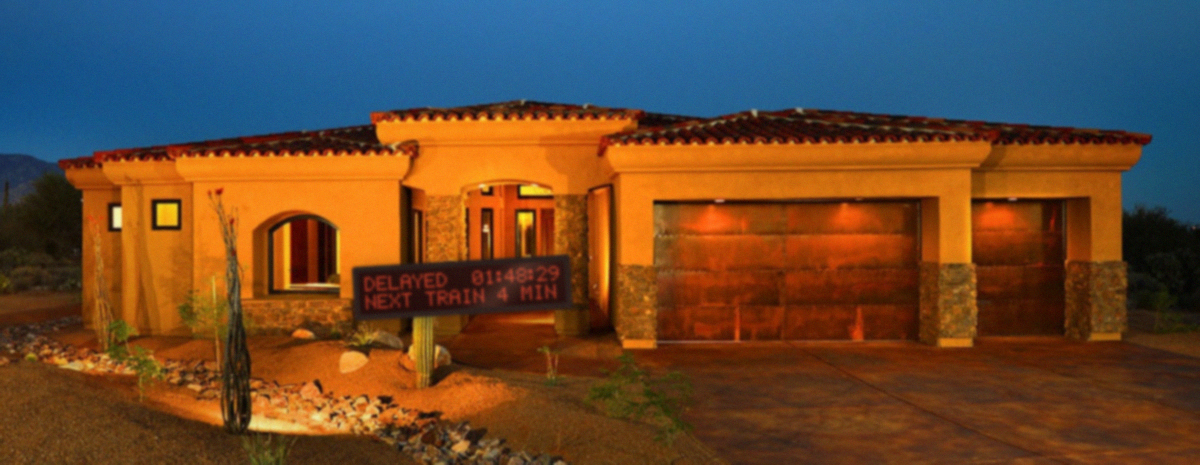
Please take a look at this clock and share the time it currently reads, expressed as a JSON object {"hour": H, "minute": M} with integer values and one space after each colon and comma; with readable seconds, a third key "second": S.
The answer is {"hour": 1, "minute": 48, "second": 29}
